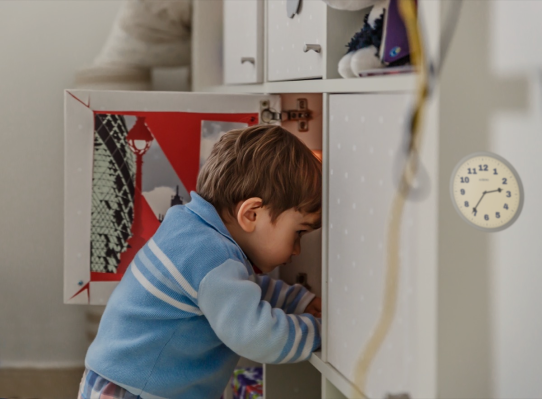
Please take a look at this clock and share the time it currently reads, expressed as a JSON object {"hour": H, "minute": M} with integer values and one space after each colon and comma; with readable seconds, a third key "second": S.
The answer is {"hour": 2, "minute": 36}
